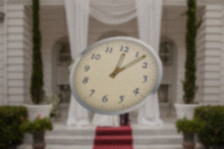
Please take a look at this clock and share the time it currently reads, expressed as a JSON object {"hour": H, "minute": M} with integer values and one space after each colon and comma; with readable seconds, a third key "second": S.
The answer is {"hour": 12, "minute": 7}
